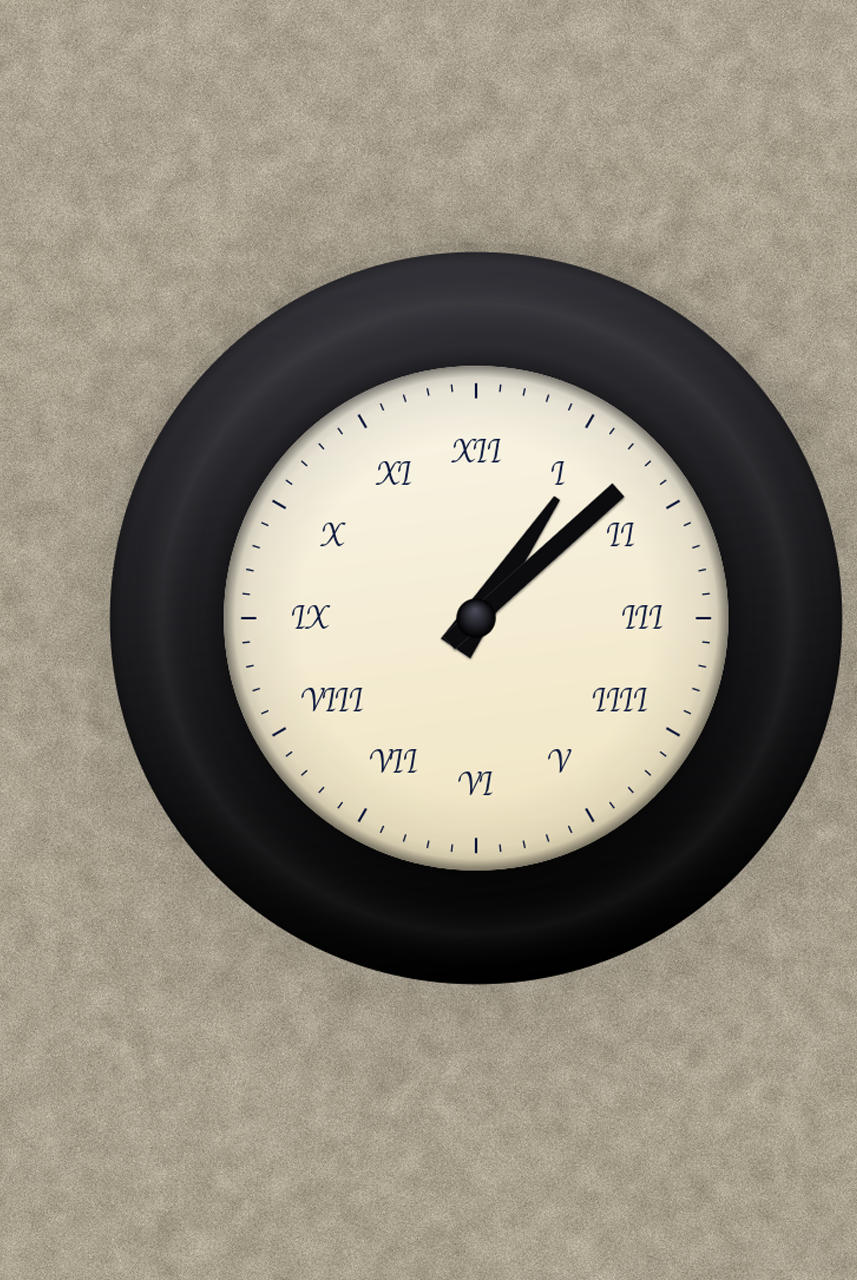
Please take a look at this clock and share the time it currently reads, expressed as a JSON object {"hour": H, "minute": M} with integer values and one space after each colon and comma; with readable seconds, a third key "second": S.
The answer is {"hour": 1, "minute": 8}
